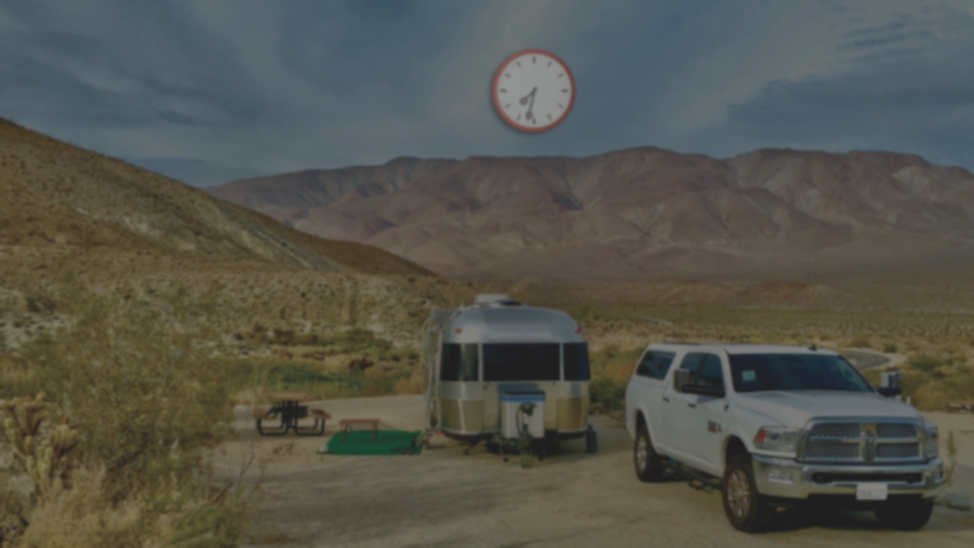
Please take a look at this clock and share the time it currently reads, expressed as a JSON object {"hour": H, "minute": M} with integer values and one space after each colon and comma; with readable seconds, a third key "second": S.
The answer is {"hour": 7, "minute": 32}
